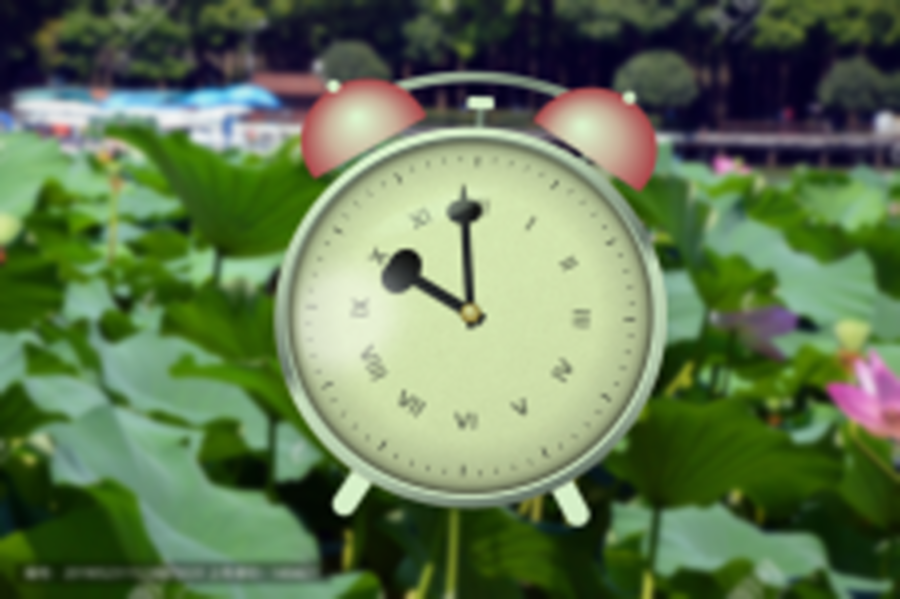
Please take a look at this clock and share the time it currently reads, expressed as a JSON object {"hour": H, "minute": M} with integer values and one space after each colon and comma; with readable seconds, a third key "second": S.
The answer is {"hour": 9, "minute": 59}
